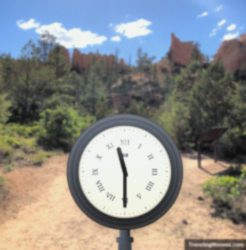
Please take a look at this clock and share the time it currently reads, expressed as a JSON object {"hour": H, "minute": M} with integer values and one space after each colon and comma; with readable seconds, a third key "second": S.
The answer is {"hour": 11, "minute": 30}
